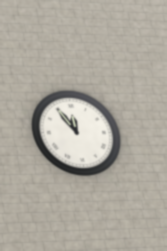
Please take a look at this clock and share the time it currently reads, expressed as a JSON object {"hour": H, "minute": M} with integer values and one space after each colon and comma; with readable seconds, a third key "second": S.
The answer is {"hour": 11, "minute": 55}
